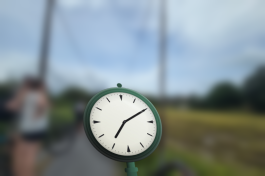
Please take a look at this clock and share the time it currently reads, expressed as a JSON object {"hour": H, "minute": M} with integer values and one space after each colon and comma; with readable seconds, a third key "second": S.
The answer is {"hour": 7, "minute": 10}
